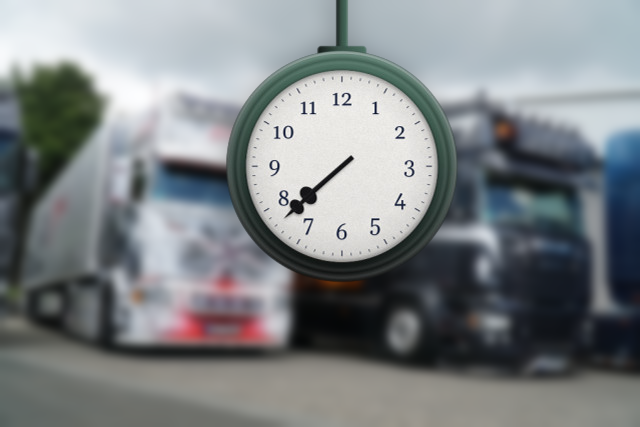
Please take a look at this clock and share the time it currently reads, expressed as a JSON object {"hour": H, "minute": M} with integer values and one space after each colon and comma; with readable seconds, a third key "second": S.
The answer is {"hour": 7, "minute": 38}
